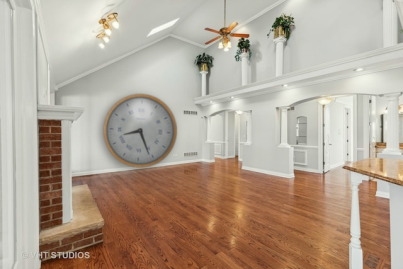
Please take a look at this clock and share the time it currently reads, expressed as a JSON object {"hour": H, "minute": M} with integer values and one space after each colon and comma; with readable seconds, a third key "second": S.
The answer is {"hour": 8, "minute": 26}
